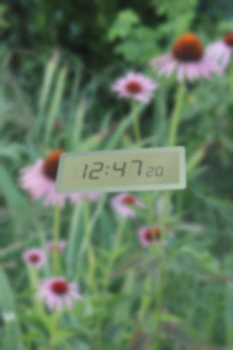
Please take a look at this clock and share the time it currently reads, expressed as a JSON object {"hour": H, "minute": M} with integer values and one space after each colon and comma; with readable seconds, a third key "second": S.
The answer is {"hour": 12, "minute": 47}
